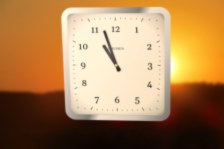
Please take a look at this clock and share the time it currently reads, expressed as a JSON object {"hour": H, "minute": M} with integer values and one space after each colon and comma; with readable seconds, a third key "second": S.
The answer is {"hour": 10, "minute": 57}
